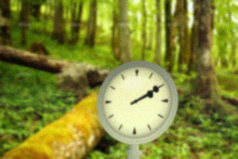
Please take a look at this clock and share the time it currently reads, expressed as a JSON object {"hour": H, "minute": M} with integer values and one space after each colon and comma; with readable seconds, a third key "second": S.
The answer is {"hour": 2, "minute": 10}
